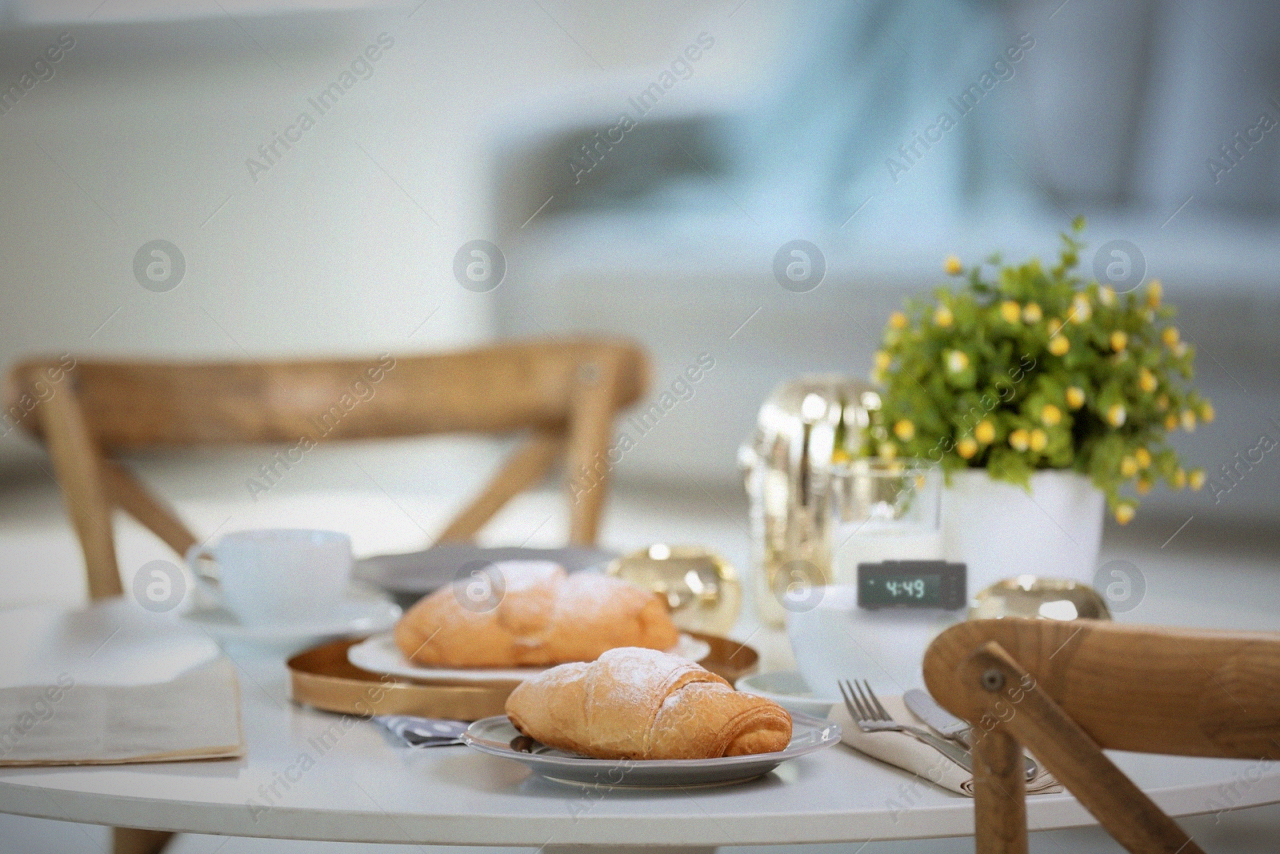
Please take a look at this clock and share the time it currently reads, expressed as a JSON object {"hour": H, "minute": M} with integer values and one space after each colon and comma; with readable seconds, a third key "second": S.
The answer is {"hour": 4, "minute": 49}
